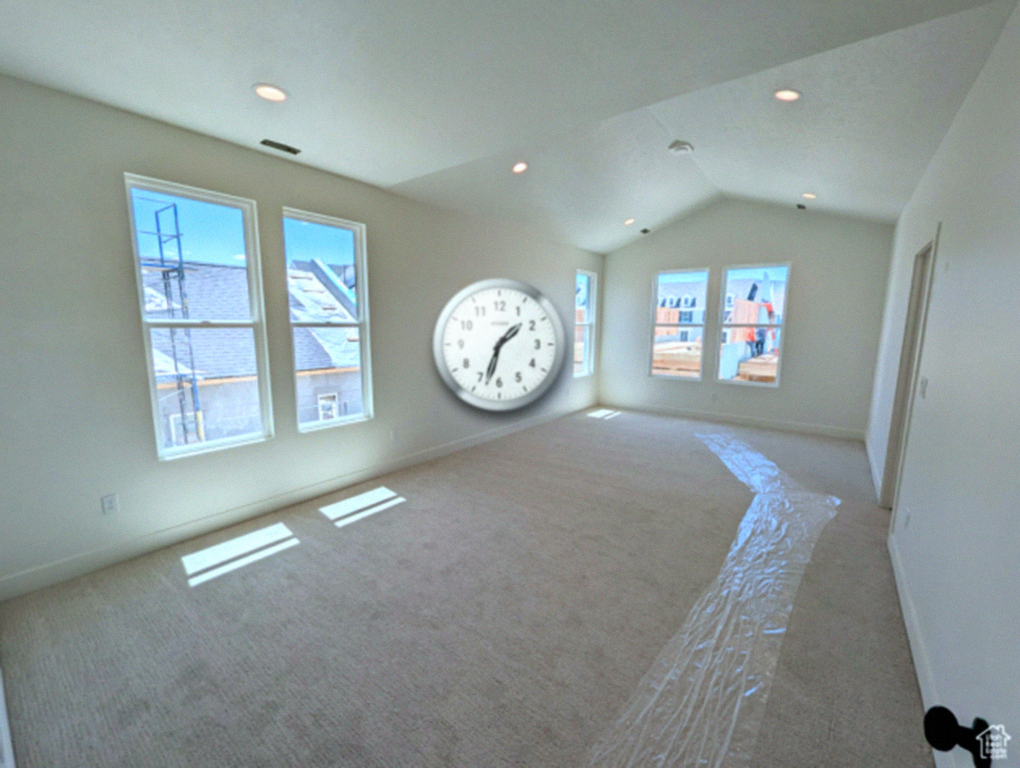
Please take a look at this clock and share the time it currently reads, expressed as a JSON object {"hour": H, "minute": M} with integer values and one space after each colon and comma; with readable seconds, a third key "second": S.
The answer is {"hour": 1, "minute": 33}
